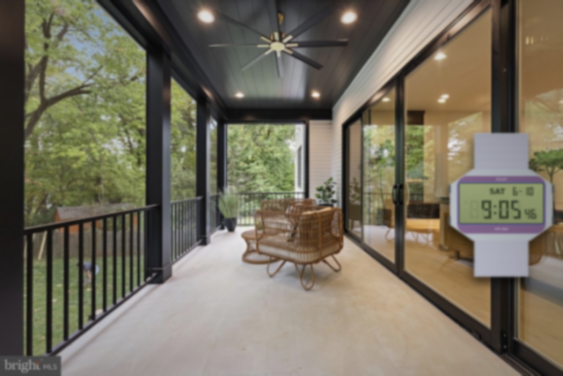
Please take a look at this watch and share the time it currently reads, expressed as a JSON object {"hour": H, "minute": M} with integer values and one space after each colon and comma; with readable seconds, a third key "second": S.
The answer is {"hour": 9, "minute": 5}
